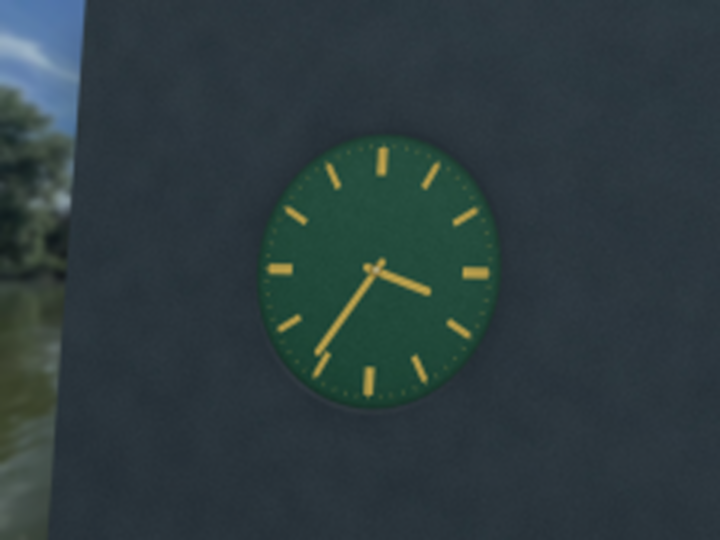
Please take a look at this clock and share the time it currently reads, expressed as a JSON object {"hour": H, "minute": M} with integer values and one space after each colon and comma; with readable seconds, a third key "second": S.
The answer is {"hour": 3, "minute": 36}
